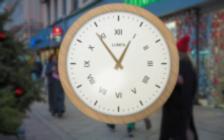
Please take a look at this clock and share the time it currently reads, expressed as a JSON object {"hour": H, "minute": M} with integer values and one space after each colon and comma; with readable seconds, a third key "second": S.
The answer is {"hour": 12, "minute": 54}
